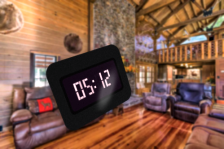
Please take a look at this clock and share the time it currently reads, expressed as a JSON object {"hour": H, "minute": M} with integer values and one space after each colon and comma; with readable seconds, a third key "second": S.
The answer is {"hour": 5, "minute": 12}
